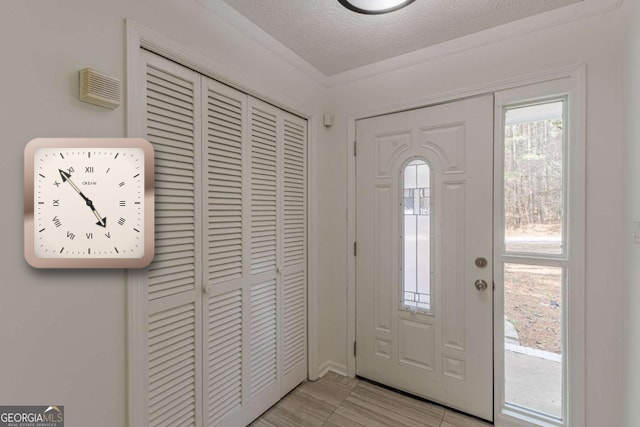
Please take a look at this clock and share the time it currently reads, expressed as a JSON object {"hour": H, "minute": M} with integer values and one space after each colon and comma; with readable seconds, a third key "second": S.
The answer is {"hour": 4, "minute": 53}
